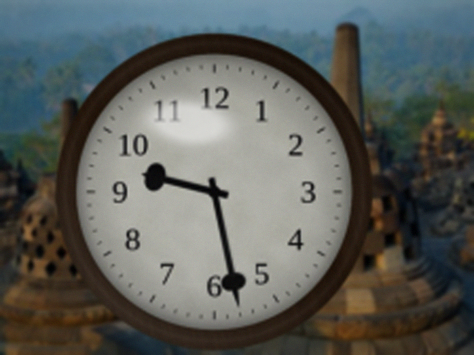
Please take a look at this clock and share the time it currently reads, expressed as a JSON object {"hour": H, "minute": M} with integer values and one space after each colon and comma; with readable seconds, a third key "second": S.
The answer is {"hour": 9, "minute": 28}
